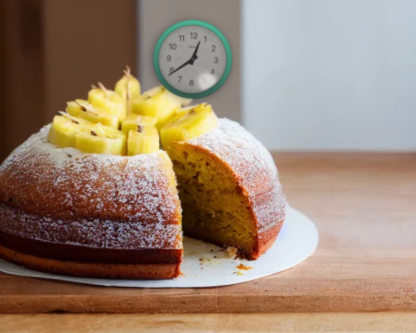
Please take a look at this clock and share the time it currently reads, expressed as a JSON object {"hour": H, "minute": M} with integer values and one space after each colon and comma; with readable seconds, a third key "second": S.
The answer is {"hour": 12, "minute": 39}
